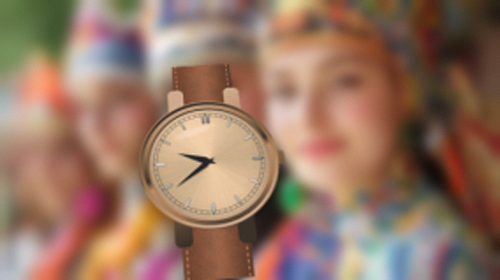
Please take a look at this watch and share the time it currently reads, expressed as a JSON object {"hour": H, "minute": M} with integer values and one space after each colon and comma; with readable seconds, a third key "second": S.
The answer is {"hour": 9, "minute": 39}
